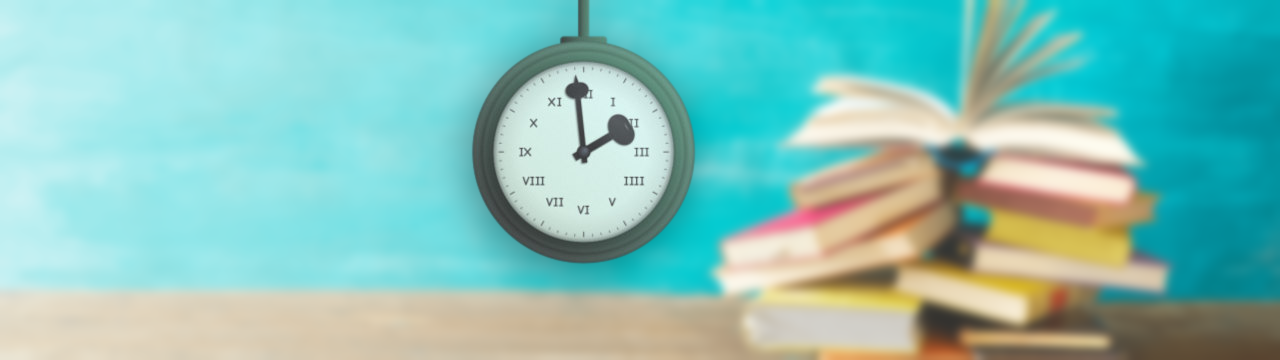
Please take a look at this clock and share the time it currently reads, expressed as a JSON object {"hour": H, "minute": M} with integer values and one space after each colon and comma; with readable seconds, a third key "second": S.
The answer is {"hour": 1, "minute": 59}
